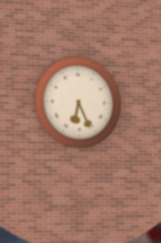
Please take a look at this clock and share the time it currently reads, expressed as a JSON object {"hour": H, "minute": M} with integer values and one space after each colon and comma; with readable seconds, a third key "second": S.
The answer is {"hour": 6, "minute": 26}
